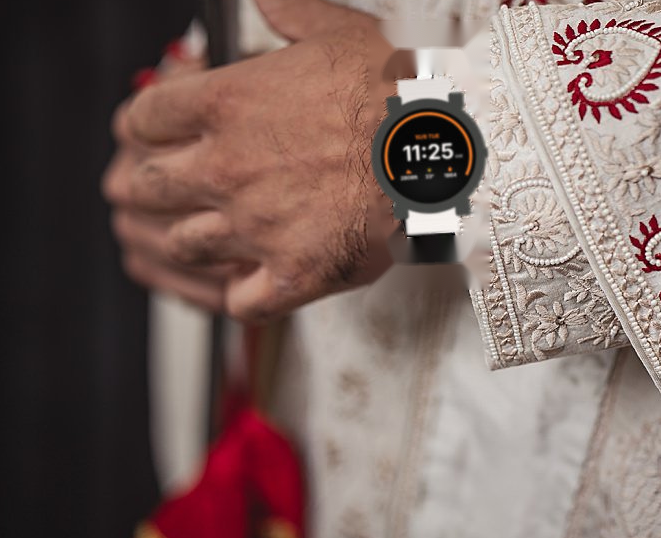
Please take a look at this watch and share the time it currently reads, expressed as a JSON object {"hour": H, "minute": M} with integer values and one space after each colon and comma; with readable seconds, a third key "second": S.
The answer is {"hour": 11, "minute": 25}
